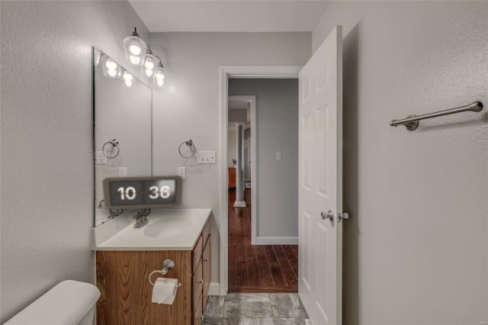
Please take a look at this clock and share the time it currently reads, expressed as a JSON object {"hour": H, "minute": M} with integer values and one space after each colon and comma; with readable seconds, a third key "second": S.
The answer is {"hour": 10, "minute": 36}
